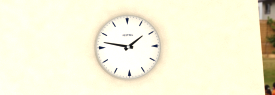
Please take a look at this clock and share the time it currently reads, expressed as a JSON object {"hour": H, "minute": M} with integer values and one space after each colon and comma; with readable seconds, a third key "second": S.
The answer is {"hour": 1, "minute": 47}
